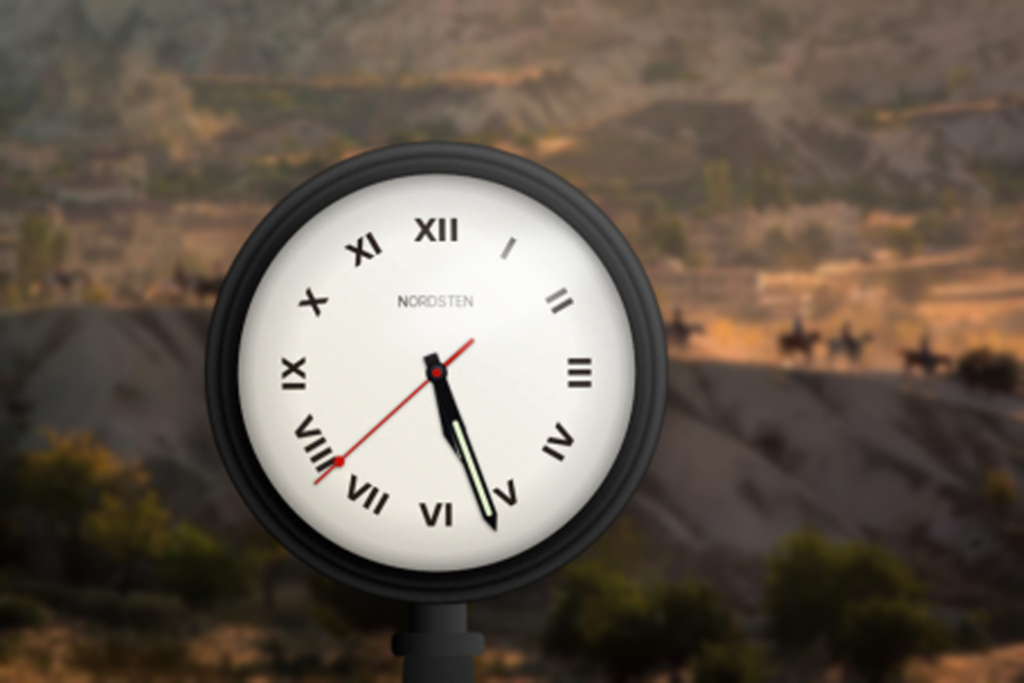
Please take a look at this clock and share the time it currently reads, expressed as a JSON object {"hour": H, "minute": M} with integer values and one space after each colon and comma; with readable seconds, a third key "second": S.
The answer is {"hour": 5, "minute": 26, "second": 38}
